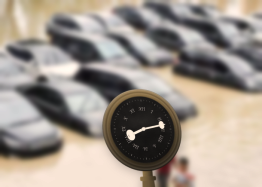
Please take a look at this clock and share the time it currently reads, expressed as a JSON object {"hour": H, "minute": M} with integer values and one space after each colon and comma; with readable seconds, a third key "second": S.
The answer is {"hour": 8, "minute": 13}
